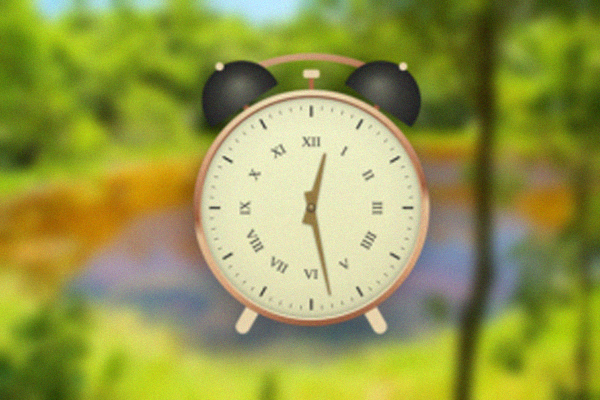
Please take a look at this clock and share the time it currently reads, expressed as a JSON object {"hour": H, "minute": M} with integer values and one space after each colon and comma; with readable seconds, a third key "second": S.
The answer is {"hour": 12, "minute": 28}
